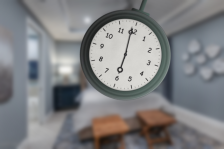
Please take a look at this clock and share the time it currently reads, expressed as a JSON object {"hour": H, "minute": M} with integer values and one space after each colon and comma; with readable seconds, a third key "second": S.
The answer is {"hour": 5, "minute": 59}
